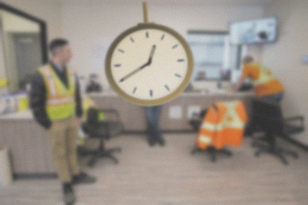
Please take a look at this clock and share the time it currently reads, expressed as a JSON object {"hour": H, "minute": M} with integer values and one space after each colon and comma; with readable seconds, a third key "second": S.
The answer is {"hour": 12, "minute": 40}
